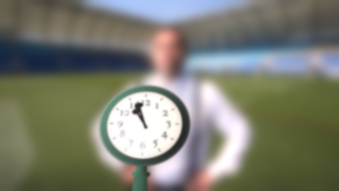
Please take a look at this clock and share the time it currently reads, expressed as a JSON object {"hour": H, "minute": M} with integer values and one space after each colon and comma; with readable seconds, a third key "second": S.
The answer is {"hour": 10, "minute": 57}
